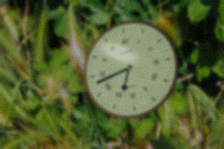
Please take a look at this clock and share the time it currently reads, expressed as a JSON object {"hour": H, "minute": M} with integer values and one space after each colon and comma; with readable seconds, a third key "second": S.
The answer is {"hour": 6, "minute": 43}
